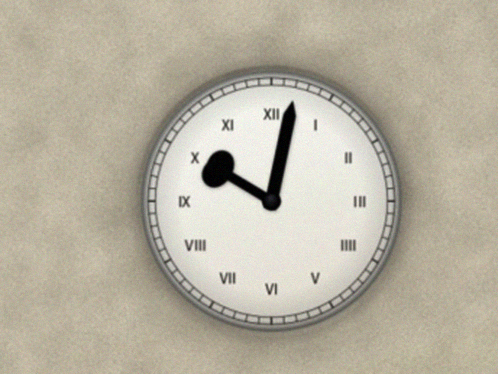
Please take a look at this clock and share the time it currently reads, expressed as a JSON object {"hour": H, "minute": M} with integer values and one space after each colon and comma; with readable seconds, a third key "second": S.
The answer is {"hour": 10, "minute": 2}
